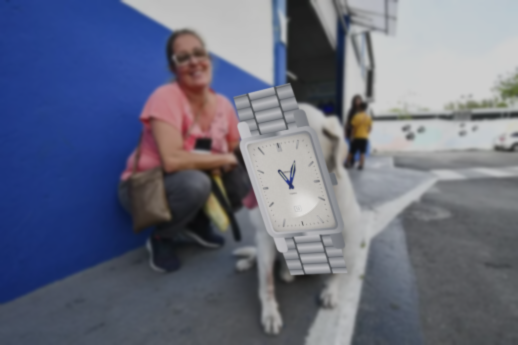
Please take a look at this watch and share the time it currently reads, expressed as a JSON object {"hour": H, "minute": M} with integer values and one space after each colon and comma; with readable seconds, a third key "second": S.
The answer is {"hour": 11, "minute": 5}
